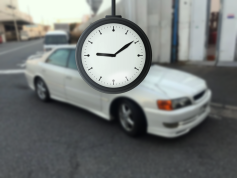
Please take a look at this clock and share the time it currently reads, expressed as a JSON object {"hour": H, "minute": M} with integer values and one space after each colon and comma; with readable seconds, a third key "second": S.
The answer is {"hour": 9, "minute": 9}
